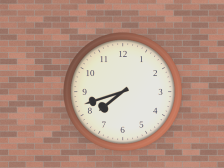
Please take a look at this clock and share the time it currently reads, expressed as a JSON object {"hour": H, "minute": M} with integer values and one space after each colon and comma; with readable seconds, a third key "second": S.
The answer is {"hour": 7, "minute": 42}
